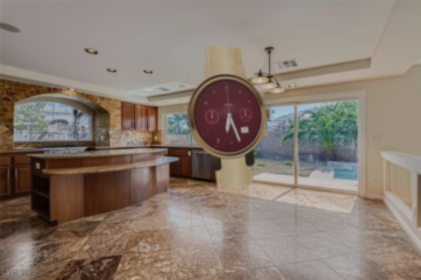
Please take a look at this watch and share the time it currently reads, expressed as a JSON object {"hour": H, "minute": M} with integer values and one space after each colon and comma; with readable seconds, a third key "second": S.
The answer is {"hour": 6, "minute": 27}
